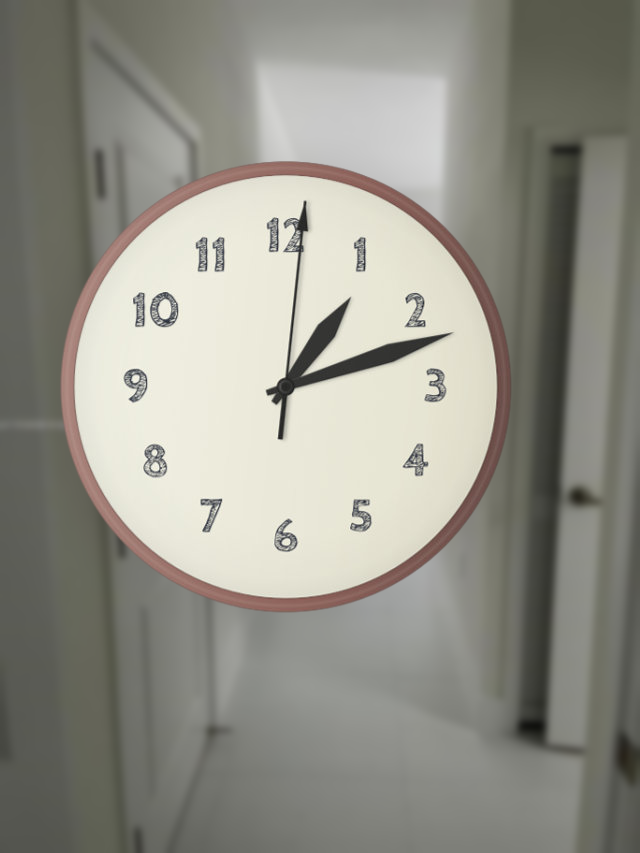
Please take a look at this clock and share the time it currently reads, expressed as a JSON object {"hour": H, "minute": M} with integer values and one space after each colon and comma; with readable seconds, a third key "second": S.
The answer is {"hour": 1, "minute": 12, "second": 1}
